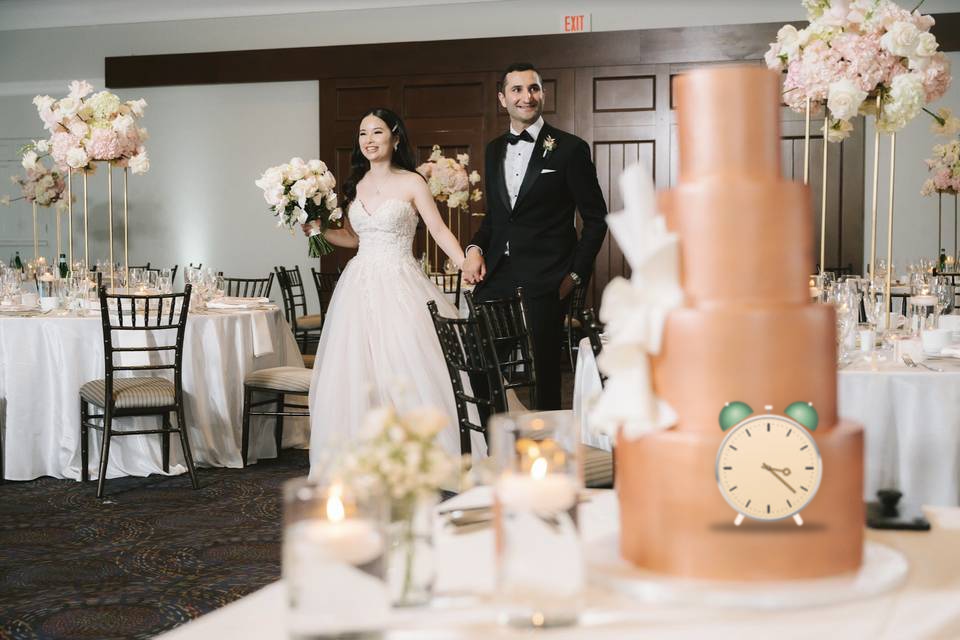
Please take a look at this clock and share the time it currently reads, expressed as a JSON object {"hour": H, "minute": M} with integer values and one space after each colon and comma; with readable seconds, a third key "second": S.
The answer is {"hour": 3, "minute": 22}
